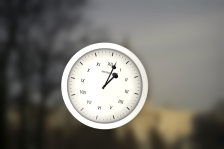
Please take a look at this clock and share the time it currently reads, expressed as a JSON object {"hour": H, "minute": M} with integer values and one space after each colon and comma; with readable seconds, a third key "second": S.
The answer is {"hour": 1, "minute": 2}
